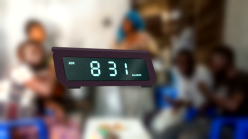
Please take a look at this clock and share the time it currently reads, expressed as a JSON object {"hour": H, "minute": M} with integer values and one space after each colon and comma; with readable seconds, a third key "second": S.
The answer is {"hour": 8, "minute": 31}
